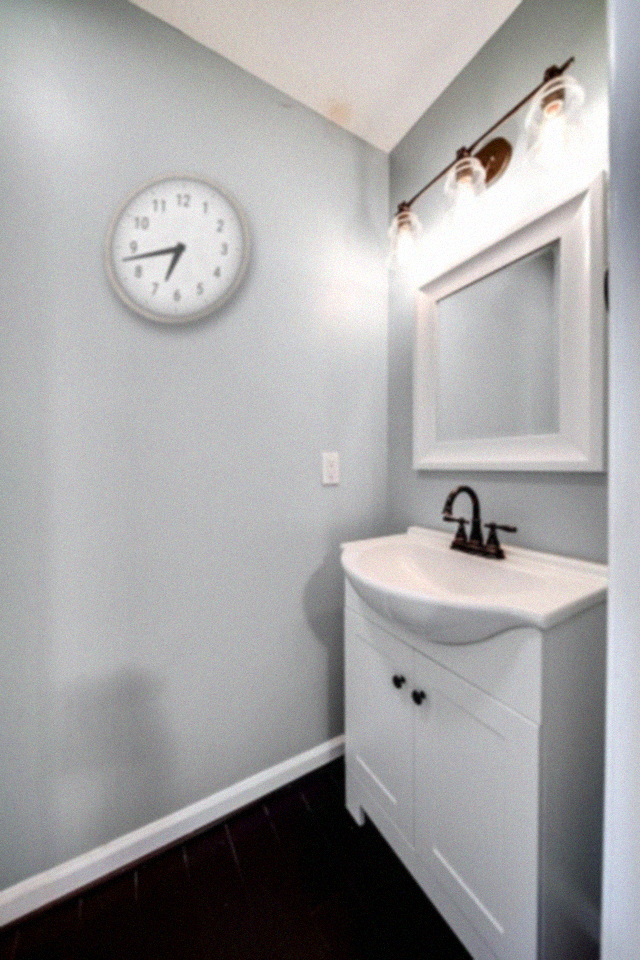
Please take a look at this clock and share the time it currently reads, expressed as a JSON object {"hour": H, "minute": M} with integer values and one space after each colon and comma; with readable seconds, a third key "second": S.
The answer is {"hour": 6, "minute": 43}
